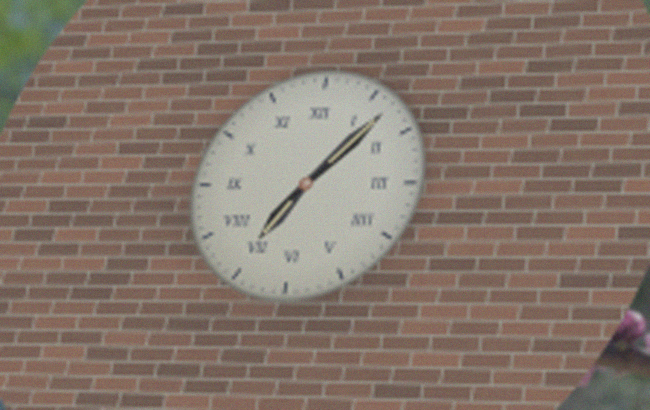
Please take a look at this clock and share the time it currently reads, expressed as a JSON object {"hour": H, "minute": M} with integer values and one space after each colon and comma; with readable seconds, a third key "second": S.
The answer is {"hour": 7, "minute": 7}
